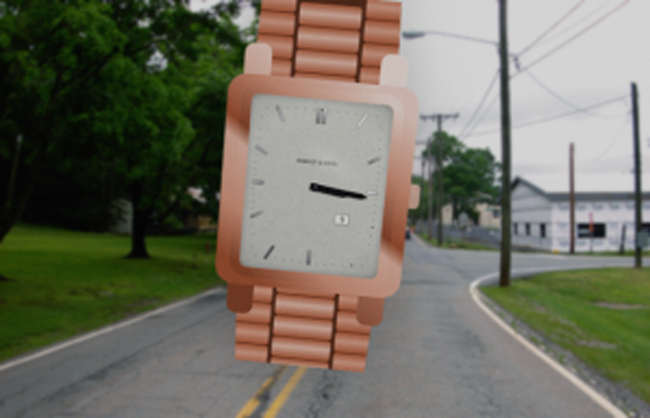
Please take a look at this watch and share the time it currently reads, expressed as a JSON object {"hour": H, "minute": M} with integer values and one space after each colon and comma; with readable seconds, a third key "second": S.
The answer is {"hour": 3, "minute": 16}
